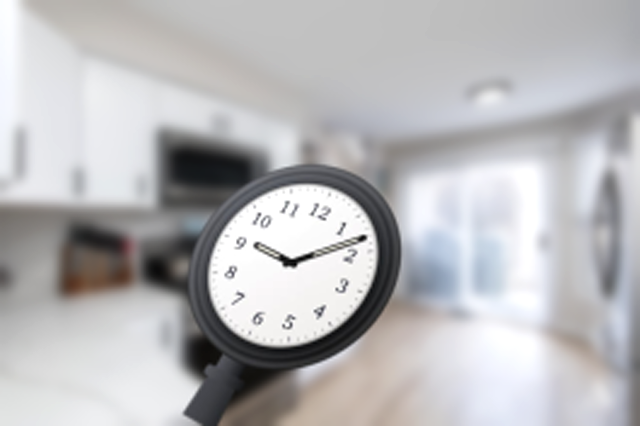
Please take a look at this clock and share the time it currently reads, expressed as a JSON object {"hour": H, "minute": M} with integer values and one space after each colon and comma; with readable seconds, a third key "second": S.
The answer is {"hour": 9, "minute": 8}
